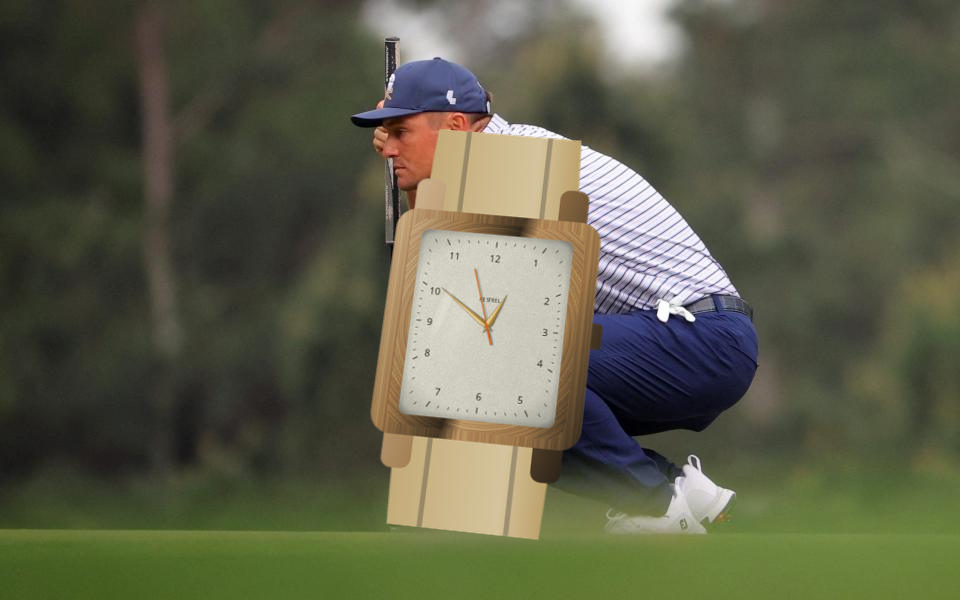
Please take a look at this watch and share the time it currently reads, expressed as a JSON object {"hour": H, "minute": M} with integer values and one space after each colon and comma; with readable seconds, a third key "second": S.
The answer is {"hour": 12, "minute": 50, "second": 57}
